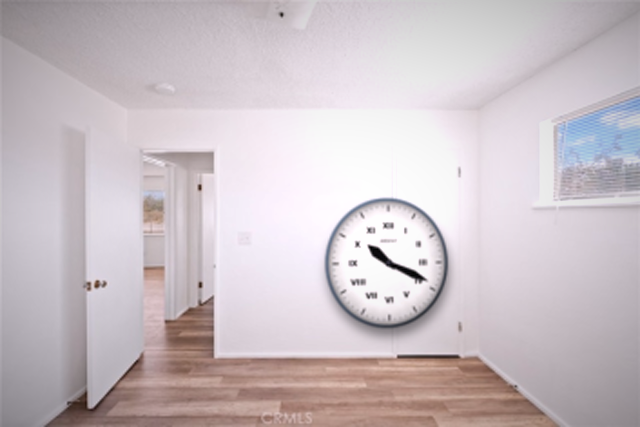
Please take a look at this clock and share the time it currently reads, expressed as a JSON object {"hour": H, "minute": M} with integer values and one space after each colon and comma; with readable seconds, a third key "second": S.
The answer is {"hour": 10, "minute": 19}
